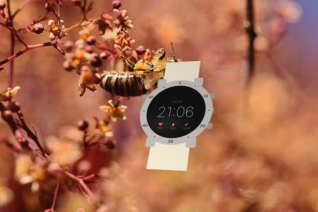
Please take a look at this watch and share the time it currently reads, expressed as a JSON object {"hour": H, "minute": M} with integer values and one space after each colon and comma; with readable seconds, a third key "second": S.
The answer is {"hour": 21, "minute": 6}
